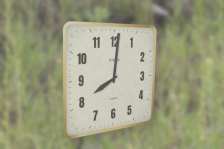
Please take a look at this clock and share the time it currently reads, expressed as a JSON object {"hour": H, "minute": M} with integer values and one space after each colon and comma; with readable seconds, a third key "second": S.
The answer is {"hour": 8, "minute": 1}
